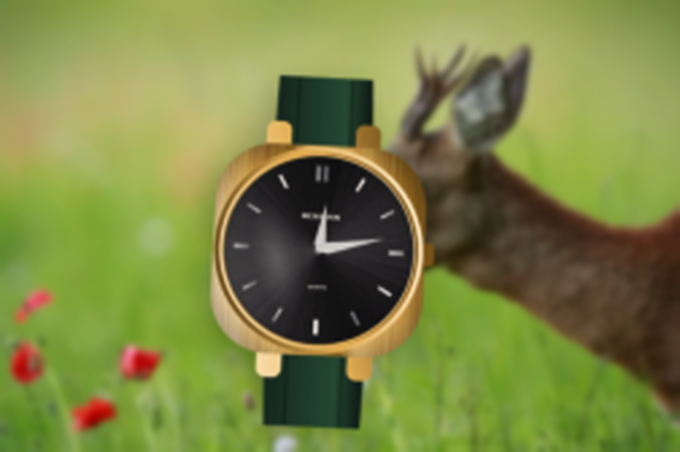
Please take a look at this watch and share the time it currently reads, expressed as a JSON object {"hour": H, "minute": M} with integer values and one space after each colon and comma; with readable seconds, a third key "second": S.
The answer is {"hour": 12, "minute": 13}
